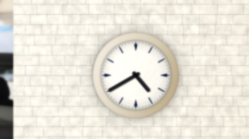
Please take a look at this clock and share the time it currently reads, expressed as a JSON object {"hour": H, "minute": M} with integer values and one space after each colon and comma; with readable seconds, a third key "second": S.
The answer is {"hour": 4, "minute": 40}
